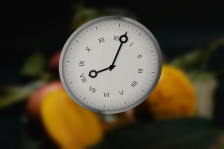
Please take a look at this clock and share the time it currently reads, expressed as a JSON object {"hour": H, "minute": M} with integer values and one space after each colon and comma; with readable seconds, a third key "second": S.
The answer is {"hour": 8, "minute": 2}
